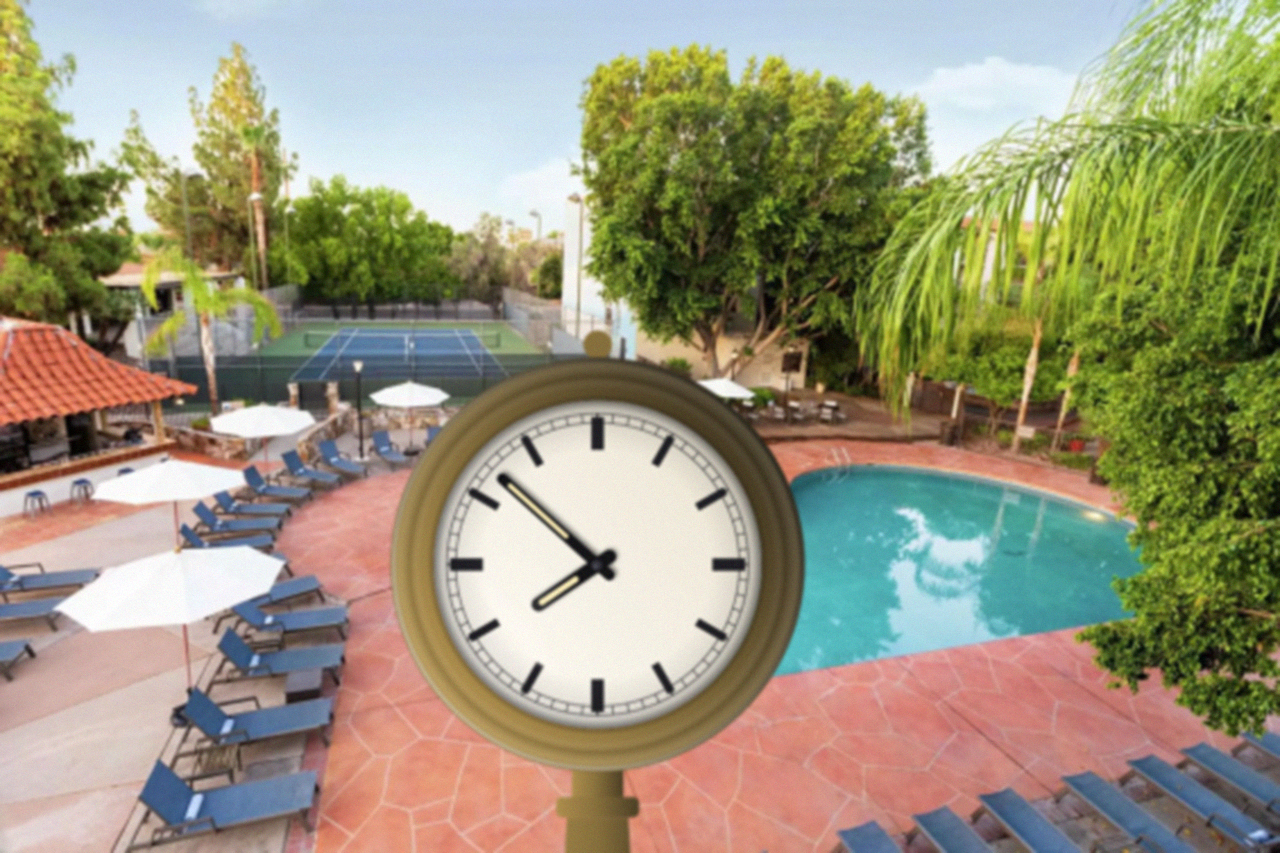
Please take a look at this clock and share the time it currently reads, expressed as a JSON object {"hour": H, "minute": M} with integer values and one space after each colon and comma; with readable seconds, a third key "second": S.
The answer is {"hour": 7, "minute": 52}
